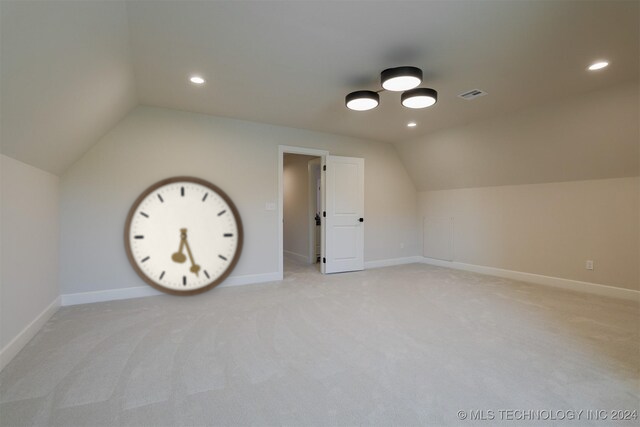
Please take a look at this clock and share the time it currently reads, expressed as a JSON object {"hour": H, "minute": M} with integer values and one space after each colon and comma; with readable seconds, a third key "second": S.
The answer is {"hour": 6, "minute": 27}
